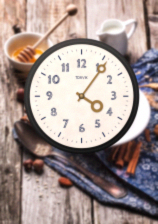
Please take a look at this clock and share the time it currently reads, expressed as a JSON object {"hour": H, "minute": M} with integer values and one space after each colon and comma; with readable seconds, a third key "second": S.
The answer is {"hour": 4, "minute": 6}
